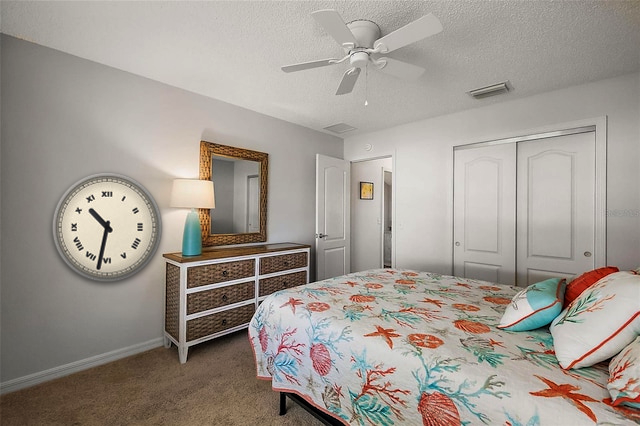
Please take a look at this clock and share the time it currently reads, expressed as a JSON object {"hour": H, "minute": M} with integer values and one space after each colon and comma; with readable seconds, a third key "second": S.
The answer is {"hour": 10, "minute": 32}
